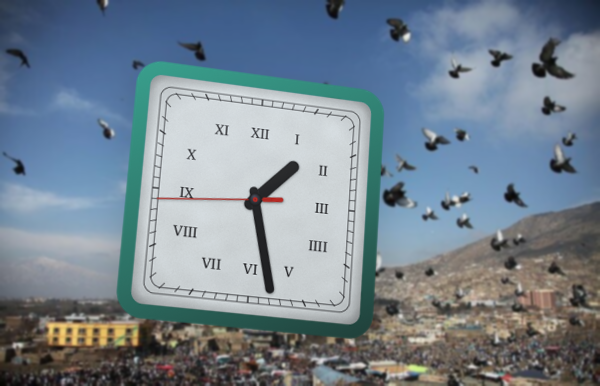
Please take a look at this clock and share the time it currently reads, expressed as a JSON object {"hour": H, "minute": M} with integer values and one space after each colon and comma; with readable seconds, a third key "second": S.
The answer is {"hour": 1, "minute": 27, "second": 44}
